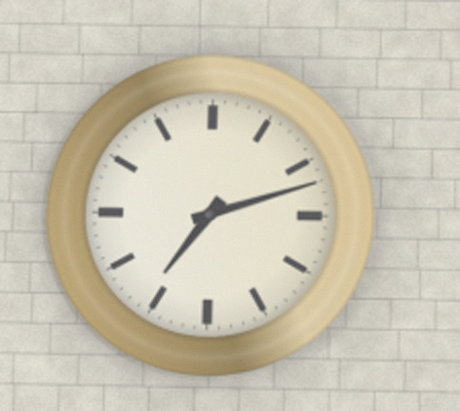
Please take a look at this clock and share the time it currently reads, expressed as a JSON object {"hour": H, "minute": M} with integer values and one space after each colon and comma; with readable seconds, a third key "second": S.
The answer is {"hour": 7, "minute": 12}
